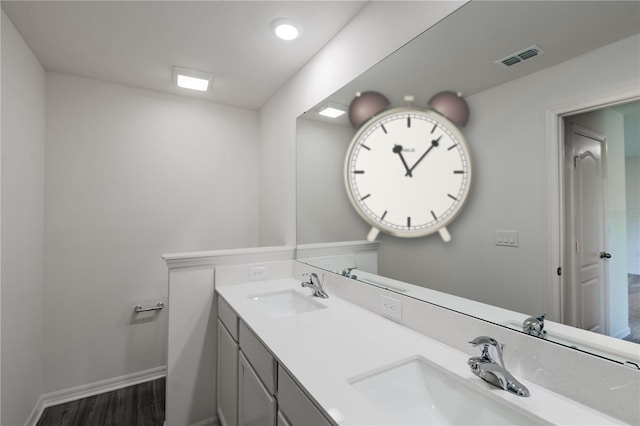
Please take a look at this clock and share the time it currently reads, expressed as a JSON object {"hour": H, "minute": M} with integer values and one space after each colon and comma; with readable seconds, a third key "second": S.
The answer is {"hour": 11, "minute": 7}
